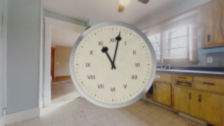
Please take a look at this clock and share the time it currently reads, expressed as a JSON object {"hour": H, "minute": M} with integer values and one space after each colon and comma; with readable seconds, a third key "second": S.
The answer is {"hour": 11, "minute": 2}
